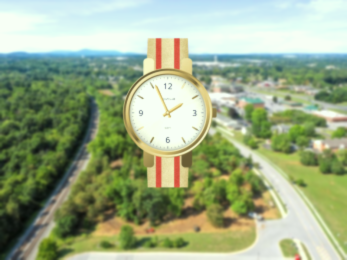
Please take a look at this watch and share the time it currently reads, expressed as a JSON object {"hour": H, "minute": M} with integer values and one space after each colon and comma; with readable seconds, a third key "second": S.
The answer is {"hour": 1, "minute": 56}
